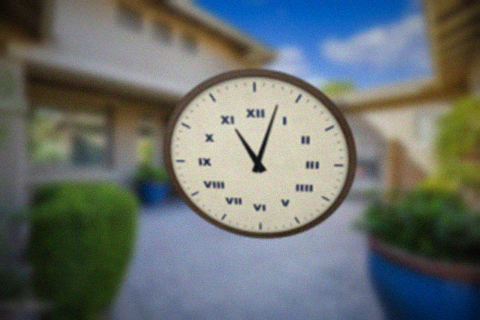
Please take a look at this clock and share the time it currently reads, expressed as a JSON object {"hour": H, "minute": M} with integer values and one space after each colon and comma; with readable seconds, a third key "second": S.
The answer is {"hour": 11, "minute": 3}
